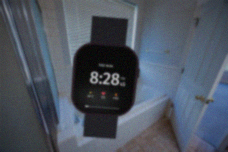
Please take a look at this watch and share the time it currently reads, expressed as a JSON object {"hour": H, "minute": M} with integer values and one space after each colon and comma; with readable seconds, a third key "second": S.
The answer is {"hour": 8, "minute": 28}
